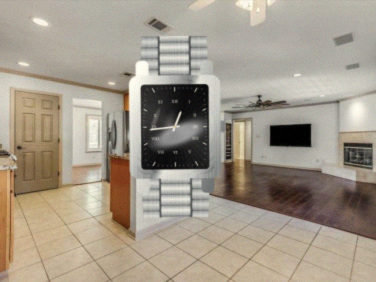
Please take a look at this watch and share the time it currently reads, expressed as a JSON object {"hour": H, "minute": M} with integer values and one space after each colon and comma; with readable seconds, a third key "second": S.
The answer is {"hour": 12, "minute": 44}
